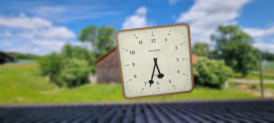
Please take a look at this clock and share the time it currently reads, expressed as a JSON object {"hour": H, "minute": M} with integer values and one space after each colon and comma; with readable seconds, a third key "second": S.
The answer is {"hour": 5, "minute": 33}
